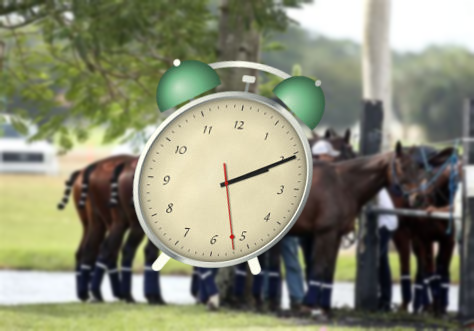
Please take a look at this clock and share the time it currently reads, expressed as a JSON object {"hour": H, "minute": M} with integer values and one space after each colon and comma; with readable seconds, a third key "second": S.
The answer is {"hour": 2, "minute": 10, "second": 27}
